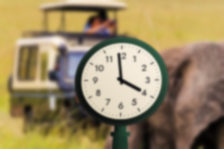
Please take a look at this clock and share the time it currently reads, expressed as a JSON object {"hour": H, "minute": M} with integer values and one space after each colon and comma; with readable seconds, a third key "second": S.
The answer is {"hour": 3, "minute": 59}
